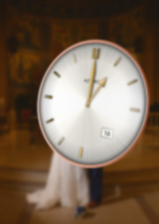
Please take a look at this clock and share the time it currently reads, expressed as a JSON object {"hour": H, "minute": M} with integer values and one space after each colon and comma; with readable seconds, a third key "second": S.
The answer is {"hour": 1, "minute": 0}
